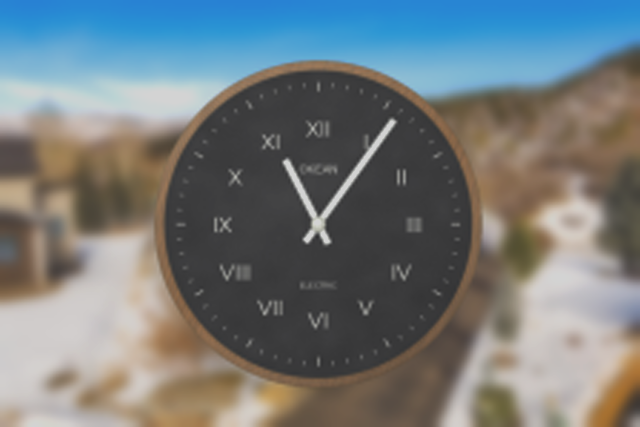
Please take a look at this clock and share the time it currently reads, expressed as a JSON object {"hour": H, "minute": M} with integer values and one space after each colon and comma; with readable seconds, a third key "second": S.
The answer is {"hour": 11, "minute": 6}
